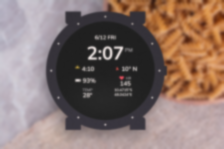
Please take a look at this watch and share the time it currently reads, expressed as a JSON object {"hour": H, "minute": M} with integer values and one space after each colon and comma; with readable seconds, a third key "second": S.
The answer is {"hour": 2, "minute": 7}
